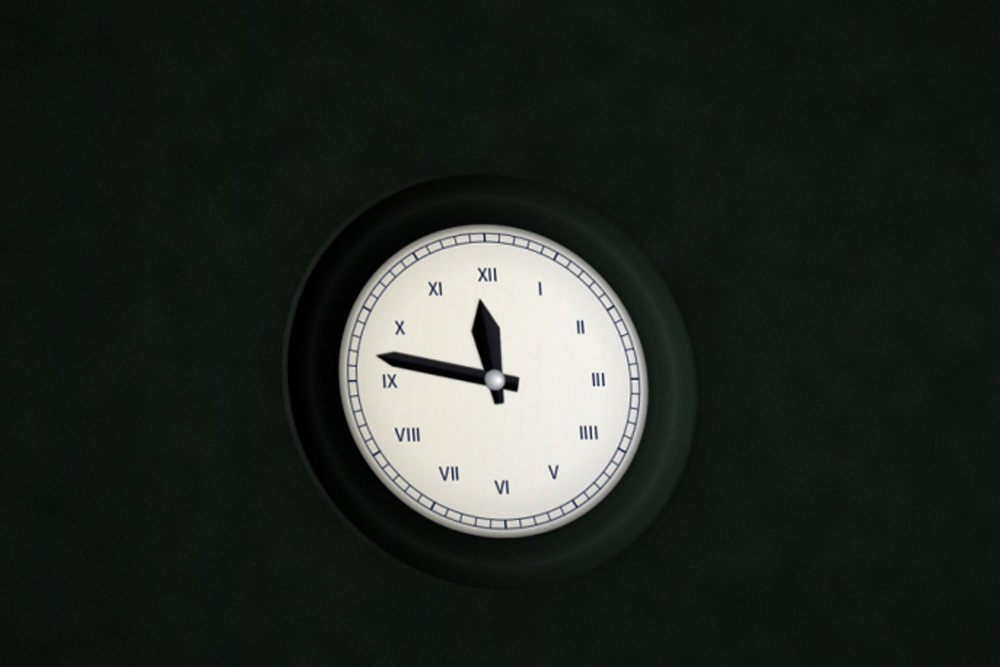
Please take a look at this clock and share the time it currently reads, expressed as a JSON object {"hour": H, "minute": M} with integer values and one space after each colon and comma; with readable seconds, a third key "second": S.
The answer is {"hour": 11, "minute": 47}
